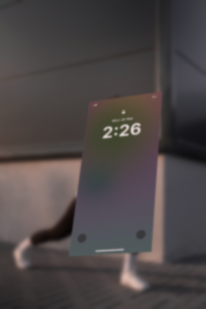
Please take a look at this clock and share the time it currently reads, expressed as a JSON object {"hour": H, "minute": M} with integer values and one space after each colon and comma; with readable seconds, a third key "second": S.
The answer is {"hour": 2, "minute": 26}
